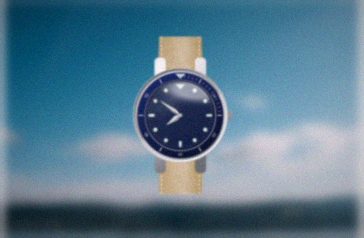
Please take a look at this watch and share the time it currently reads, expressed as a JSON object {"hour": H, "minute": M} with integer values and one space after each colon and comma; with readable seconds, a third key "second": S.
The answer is {"hour": 7, "minute": 51}
